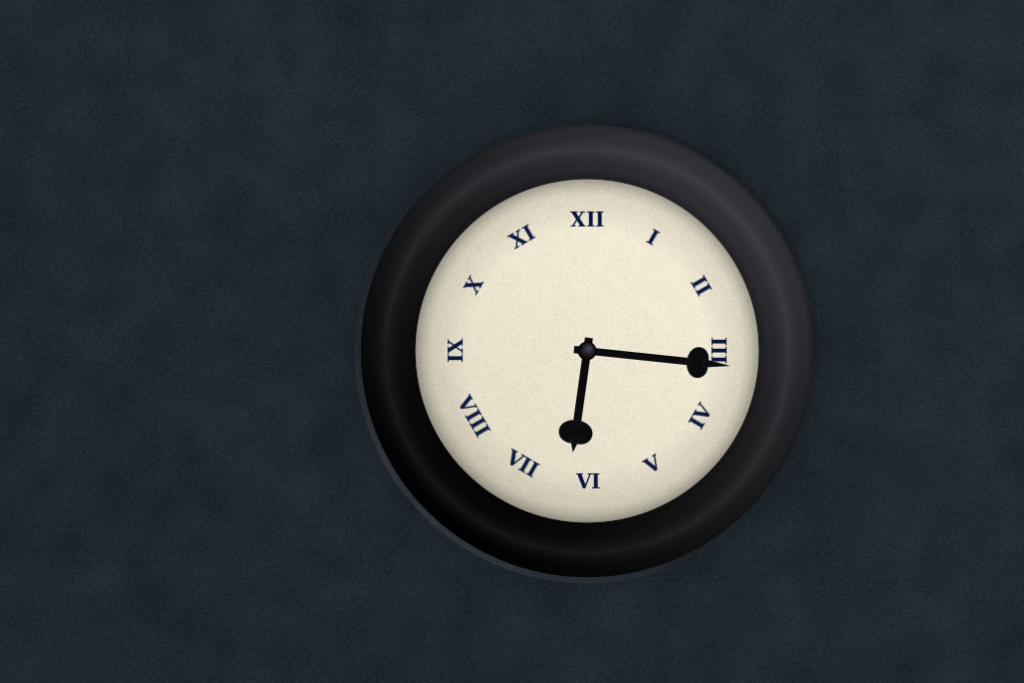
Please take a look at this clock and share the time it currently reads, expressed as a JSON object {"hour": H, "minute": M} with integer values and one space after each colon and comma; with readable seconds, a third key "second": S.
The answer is {"hour": 6, "minute": 16}
